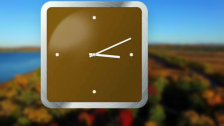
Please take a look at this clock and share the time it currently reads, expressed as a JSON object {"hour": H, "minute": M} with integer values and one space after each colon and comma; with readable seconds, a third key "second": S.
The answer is {"hour": 3, "minute": 11}
